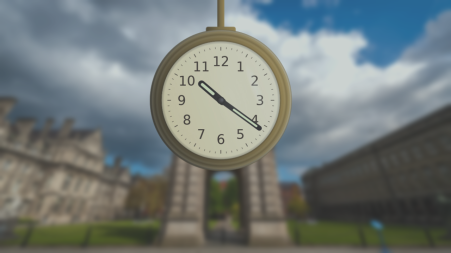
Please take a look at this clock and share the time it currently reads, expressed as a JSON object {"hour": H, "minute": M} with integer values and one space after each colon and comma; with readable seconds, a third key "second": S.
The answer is {"hour": 10, "minute": 21}
